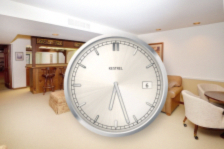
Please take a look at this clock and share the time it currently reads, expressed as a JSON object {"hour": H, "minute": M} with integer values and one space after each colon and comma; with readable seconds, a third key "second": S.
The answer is {"hour": 6, "minute": 27}
